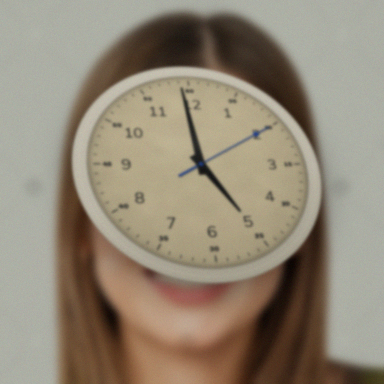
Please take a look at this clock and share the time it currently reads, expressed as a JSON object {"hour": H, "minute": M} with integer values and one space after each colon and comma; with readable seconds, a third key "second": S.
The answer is {"hour": 4, "minute": 59, "second": 10}
